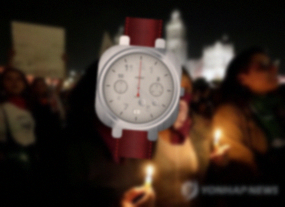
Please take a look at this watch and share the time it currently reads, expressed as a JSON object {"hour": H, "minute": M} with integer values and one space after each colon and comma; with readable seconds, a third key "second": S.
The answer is {"hour": 5, "minute": 21}
